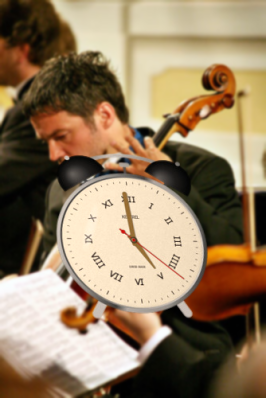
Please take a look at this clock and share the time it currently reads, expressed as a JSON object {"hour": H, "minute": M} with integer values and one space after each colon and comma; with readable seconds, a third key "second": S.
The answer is {"hour": 4, "minute": 59, "second": 22}
